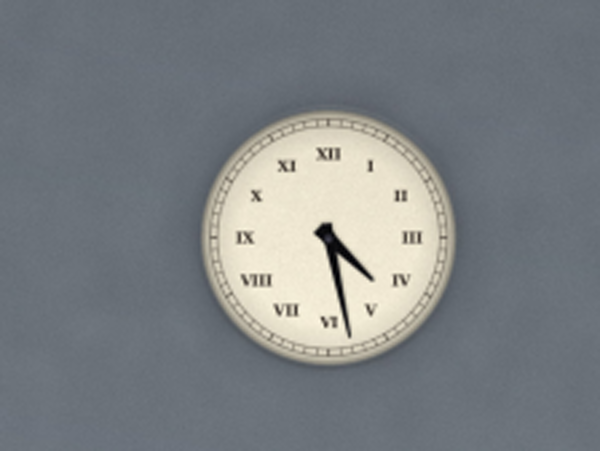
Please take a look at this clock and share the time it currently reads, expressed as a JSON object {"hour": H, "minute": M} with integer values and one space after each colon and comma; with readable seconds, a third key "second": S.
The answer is {"hour": 4, "minute": 28}
